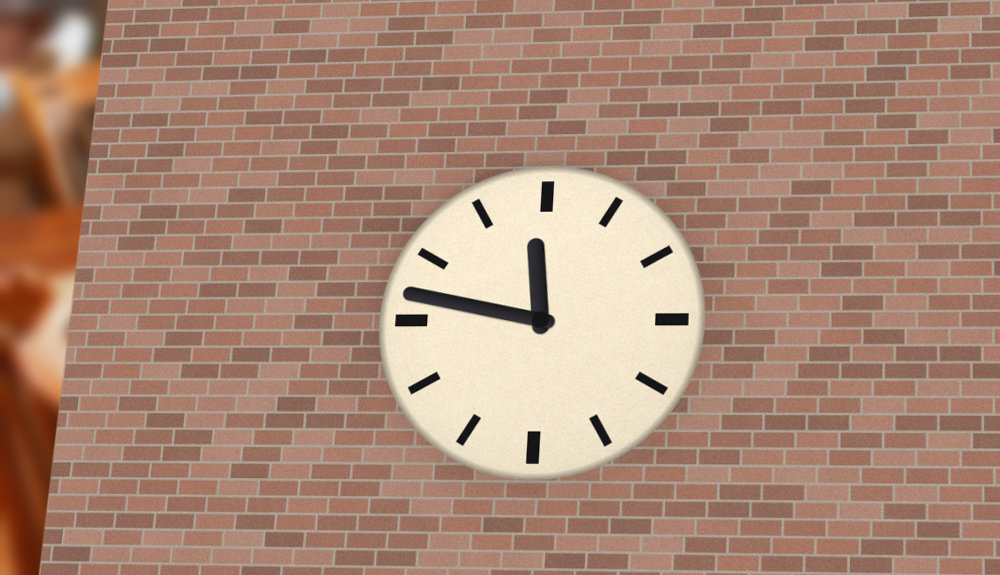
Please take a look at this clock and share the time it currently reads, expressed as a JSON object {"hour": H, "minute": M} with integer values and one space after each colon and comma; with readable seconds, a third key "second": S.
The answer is {"hour": 11, "minute": 47}
